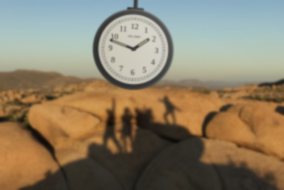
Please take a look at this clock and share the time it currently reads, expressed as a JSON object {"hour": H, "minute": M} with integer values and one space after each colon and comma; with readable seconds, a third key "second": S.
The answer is {"hour": 1, "minute": 48}
